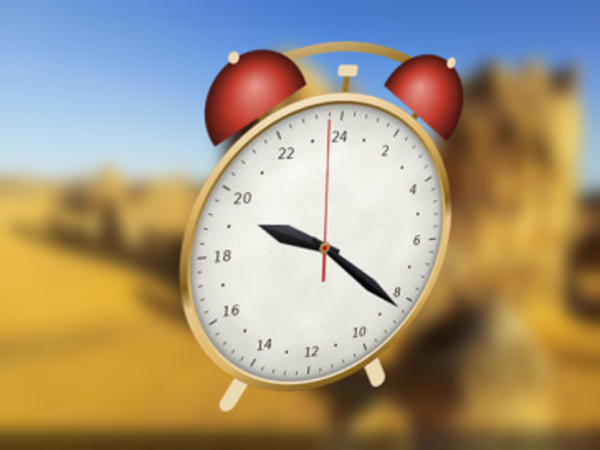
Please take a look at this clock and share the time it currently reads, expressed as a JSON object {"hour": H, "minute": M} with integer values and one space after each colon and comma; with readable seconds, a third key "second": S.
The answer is {"hour": 19, "minute": 20, "second": 59}
